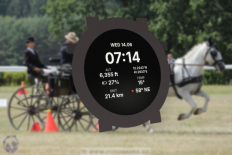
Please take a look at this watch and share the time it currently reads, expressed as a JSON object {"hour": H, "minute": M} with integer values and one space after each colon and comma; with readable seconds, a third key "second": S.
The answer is {"hour": 7, "minute": 14}
